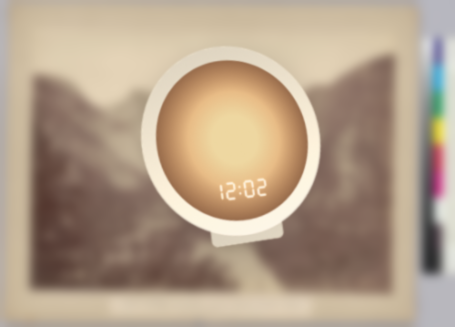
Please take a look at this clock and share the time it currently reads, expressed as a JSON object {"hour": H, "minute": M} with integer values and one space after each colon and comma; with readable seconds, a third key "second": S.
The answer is {"hour": 12, "minute": 2}
